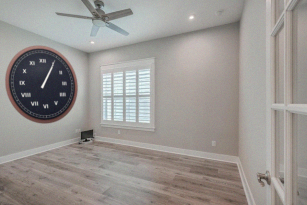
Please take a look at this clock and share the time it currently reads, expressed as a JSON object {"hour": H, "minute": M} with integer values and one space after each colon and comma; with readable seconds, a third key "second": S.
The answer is {"hour": 1, "minute": 5}
